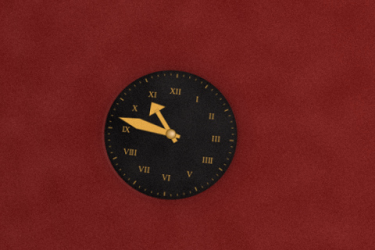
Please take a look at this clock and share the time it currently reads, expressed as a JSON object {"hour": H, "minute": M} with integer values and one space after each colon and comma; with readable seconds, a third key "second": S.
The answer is {"hour": 10, "minute": 47}
